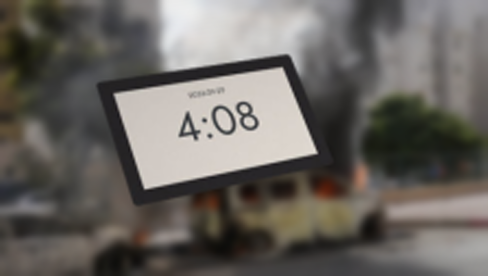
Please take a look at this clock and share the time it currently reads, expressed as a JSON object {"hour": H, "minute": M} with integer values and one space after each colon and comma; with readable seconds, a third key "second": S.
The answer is {"hour": 4, "minute": 8}
